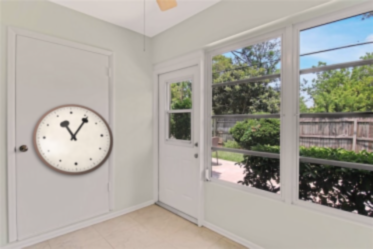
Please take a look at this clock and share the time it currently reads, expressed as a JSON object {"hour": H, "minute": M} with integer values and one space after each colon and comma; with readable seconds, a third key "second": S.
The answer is {"hour": 11, "minute": 6}
